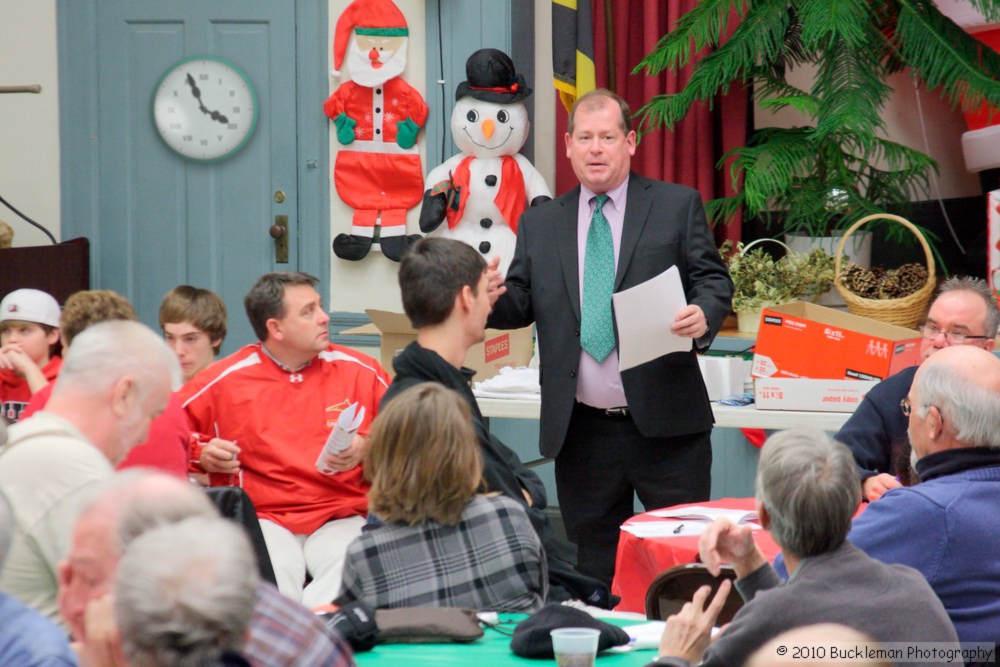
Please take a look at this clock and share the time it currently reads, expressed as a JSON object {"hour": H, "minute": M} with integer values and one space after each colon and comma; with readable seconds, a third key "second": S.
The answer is {"hour": 3, "minute": 56}
